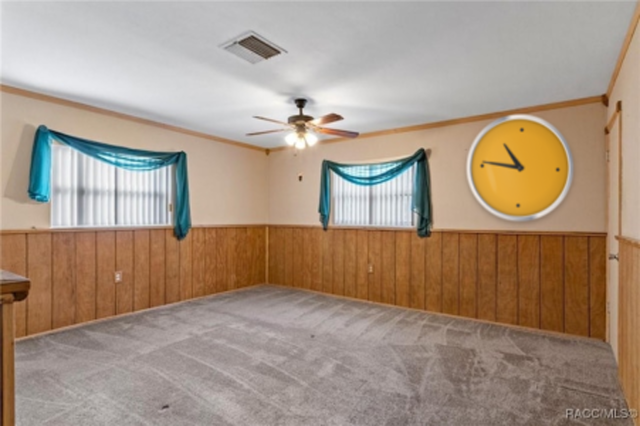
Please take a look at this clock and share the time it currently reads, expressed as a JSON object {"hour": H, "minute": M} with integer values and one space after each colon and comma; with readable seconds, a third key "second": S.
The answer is {"hour": 10, "minute": 46}
